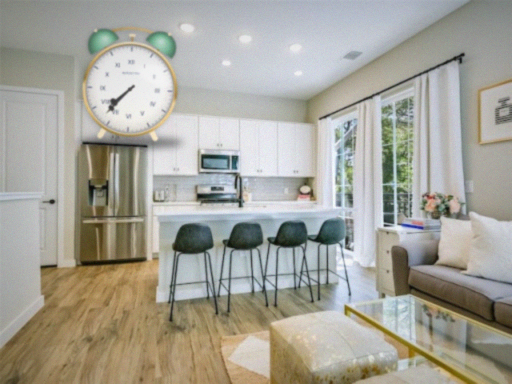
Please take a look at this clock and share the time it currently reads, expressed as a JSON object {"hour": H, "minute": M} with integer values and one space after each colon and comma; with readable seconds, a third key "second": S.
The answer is {"hour": 7, "minute": 37}
